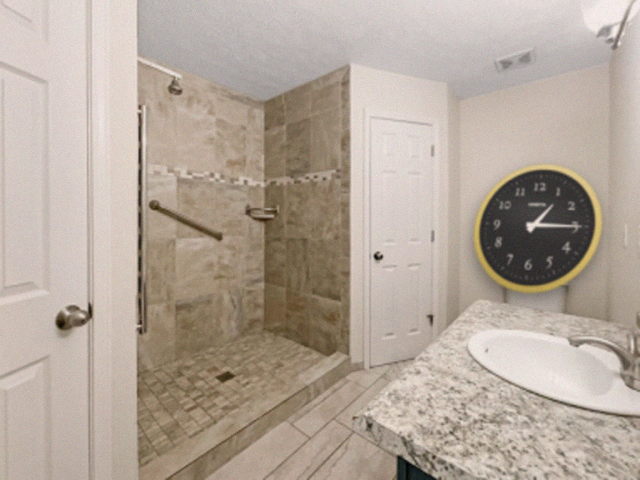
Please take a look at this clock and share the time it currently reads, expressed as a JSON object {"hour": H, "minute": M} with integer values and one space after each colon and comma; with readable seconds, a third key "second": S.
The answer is {"hour": 1, "minute": 15}
